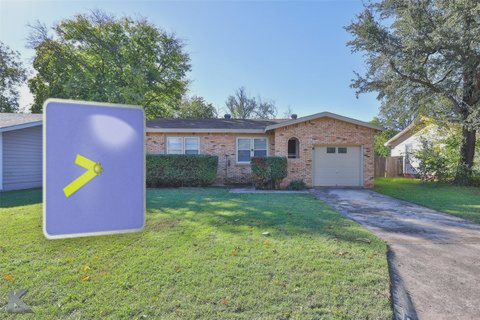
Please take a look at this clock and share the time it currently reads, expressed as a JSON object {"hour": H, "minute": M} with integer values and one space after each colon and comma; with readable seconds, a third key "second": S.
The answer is {"hour": 9, "minute": 40}
